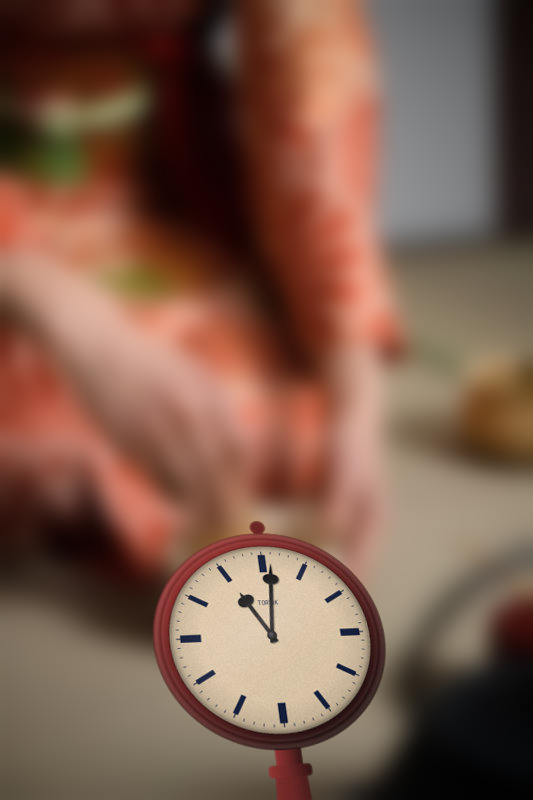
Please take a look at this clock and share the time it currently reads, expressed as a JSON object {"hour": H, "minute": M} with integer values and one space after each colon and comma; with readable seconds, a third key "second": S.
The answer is {"hour": 11, "minute": 1}
